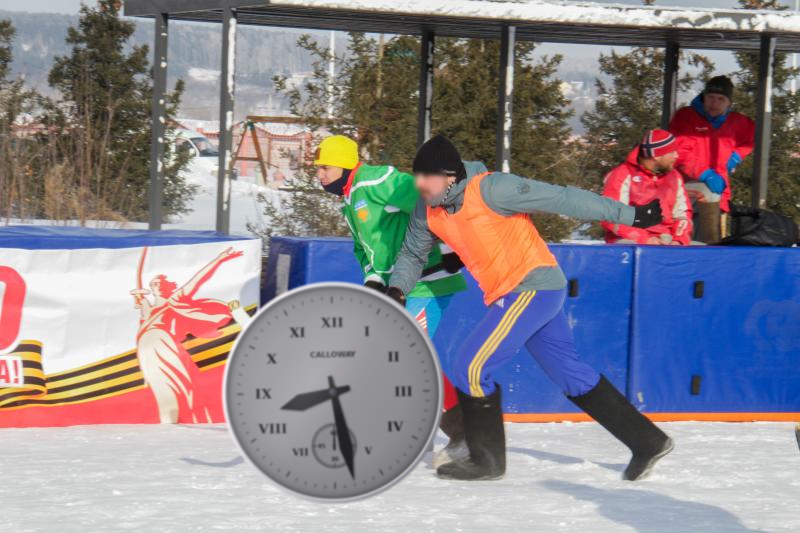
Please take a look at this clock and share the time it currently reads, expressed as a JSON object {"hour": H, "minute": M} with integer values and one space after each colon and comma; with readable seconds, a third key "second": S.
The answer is {"hour": 8, "minute": 28}
